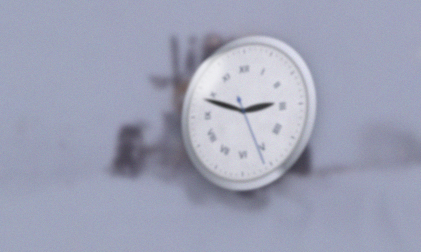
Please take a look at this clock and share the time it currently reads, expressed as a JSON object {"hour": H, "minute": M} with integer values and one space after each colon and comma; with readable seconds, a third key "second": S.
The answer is {"hour": 2, "minute": 48, "second": 26}
